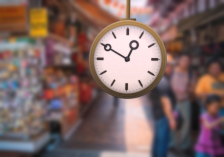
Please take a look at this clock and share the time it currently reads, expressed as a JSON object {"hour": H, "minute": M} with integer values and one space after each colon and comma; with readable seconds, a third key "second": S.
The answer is {"hour": 12, "minute": 50}
